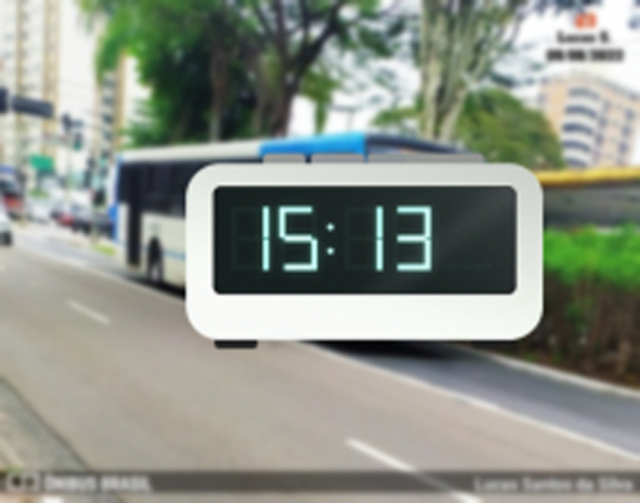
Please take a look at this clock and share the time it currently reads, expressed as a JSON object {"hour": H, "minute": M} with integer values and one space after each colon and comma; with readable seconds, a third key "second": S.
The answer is {"hour": 15, "minute": 13}
